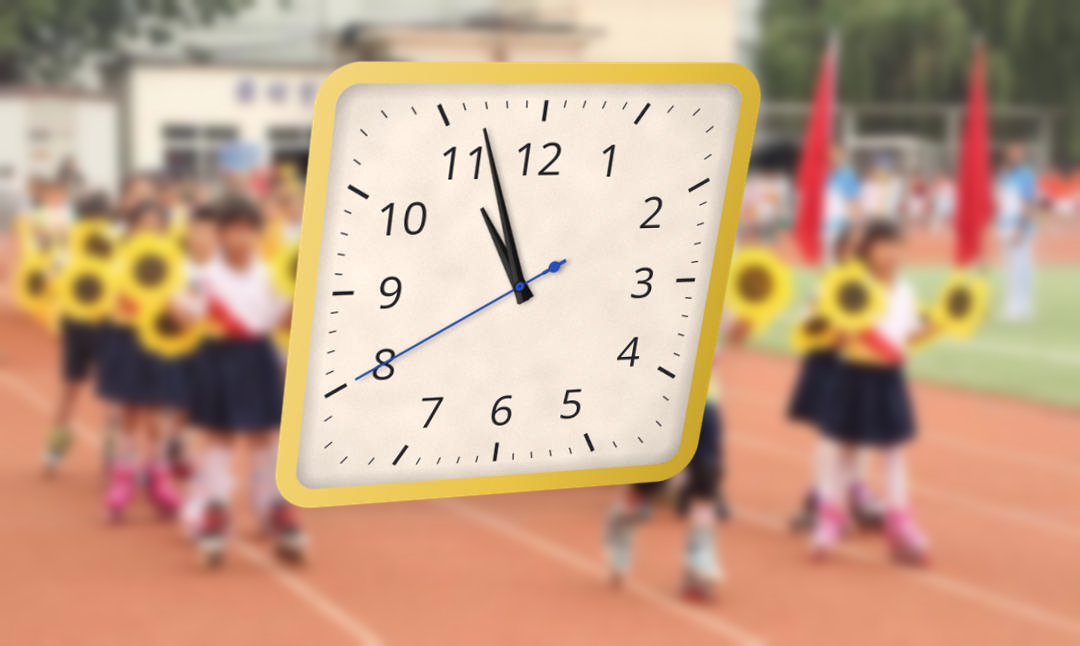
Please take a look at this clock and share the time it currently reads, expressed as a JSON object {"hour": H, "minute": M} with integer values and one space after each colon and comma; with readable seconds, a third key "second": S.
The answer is {"hour": 10, "minute": 56, "second": 40}
